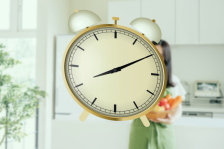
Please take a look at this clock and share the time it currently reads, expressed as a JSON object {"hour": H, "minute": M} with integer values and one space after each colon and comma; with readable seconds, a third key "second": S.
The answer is {"hour": 8, "minute": 10}
